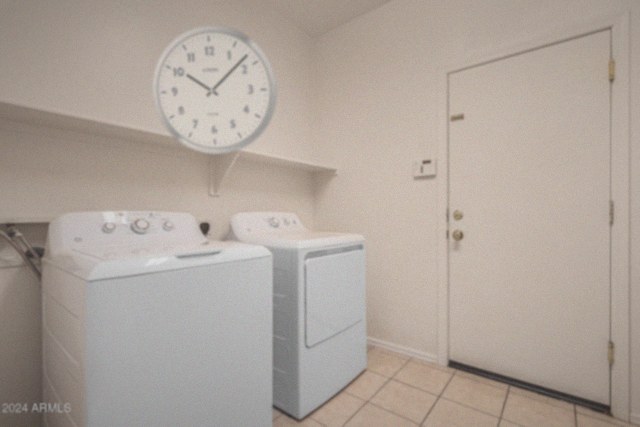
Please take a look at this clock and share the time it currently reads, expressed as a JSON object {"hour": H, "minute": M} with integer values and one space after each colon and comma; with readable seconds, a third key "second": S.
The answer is {"hour": 10, "minute": 8}
